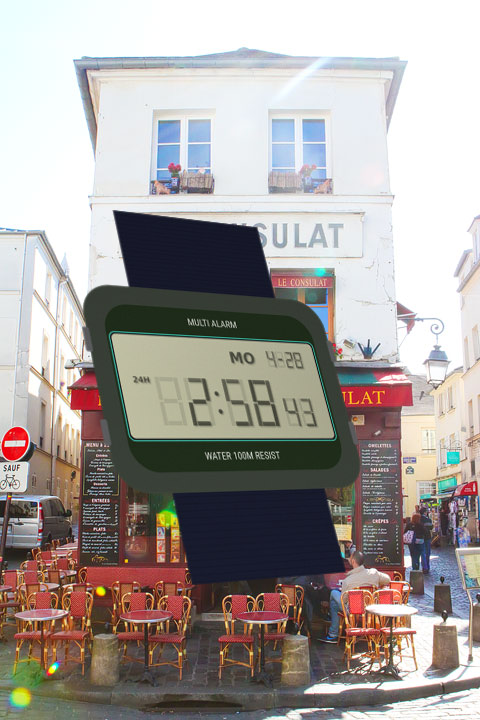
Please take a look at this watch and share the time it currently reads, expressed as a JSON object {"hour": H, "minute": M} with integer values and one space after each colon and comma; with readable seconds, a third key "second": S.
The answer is {"hour": 2, "minute": 58, "second": 43}
